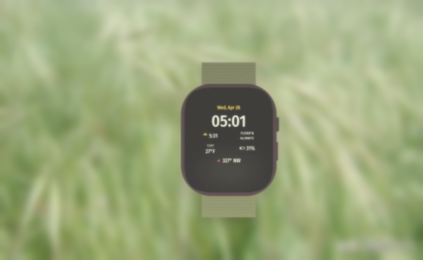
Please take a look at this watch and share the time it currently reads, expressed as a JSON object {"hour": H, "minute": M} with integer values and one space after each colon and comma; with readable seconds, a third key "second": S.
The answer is {"hour": 5, "minute": 1}
